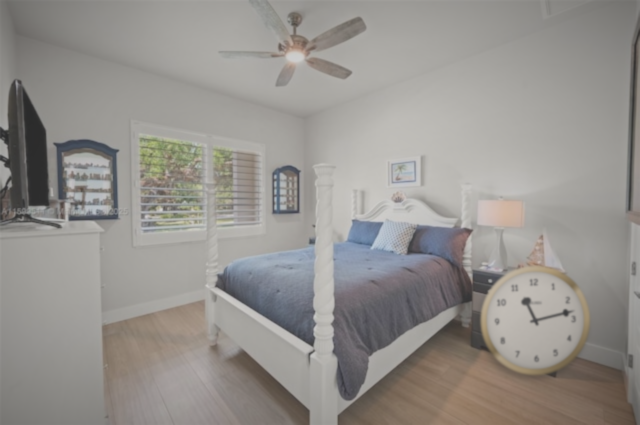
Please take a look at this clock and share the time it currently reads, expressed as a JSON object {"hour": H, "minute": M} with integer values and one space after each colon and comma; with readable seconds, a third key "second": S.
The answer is {"hour": 11, "minute": 13}
